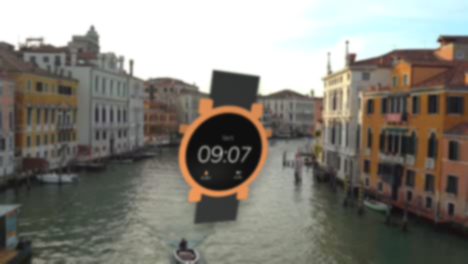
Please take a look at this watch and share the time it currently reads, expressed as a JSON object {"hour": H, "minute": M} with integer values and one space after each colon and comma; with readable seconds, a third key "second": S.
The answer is {"hour": 9, "minute": 7}
